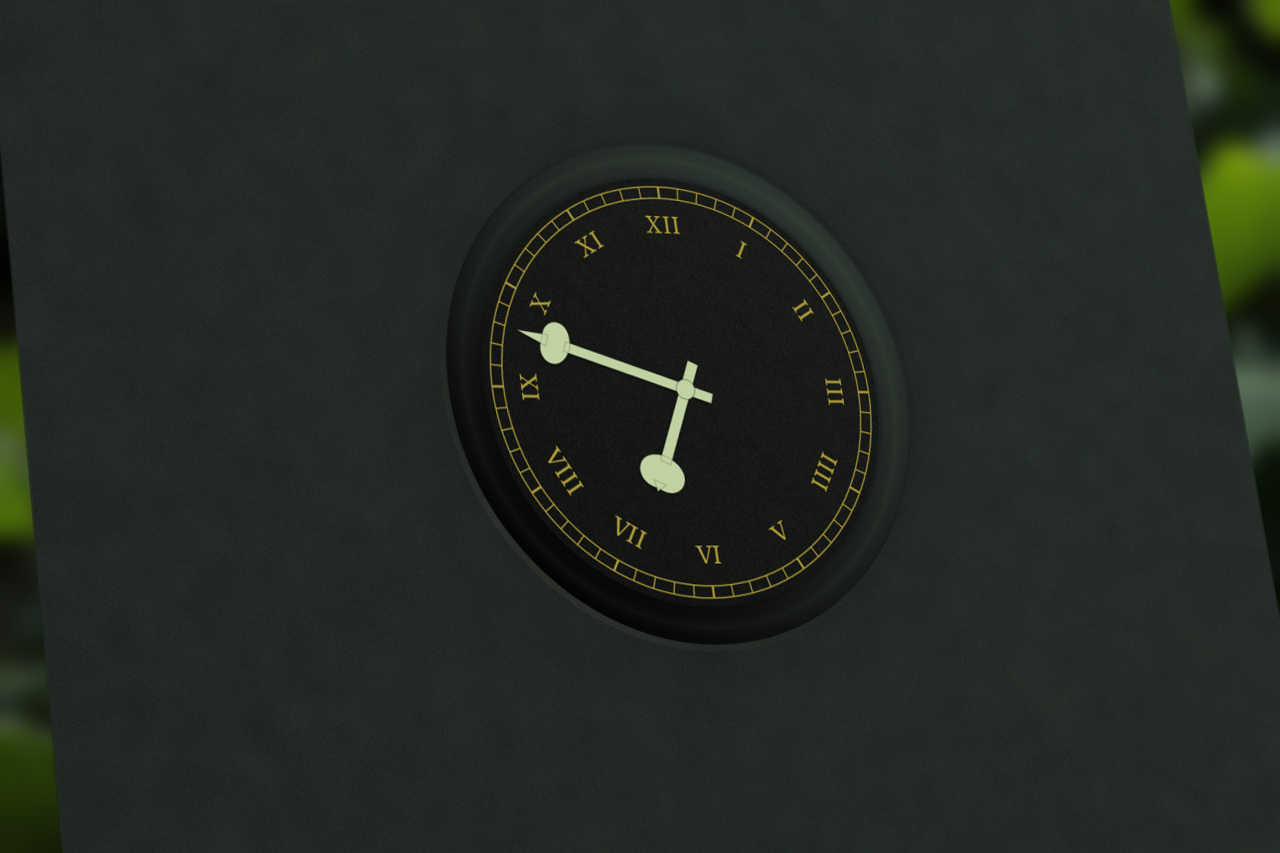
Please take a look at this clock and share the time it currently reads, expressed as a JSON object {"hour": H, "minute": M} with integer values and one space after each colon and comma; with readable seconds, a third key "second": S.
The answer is {"hour": 6, "minute": 48}
